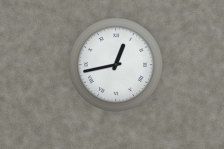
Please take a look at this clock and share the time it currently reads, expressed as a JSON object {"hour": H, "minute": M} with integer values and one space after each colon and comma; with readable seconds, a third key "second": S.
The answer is {"hour": 12, "minute": 43}
